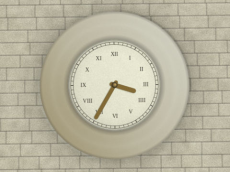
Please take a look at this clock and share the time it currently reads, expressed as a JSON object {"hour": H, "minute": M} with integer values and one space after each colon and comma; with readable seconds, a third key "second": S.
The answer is {"hour": 3, "minute": 35}
